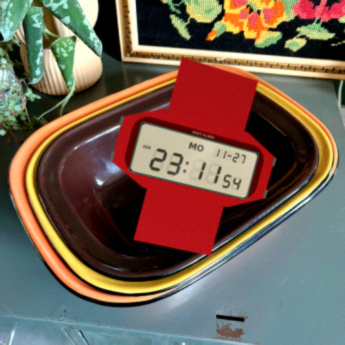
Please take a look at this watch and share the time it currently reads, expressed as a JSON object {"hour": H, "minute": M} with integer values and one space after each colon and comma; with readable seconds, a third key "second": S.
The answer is {"hour": 23, "minute": 11, "second": 54}
